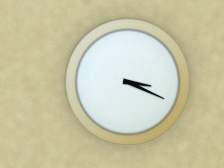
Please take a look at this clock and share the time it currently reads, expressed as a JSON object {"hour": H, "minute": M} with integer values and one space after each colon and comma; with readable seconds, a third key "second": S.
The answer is {"hour": 3, "minute": 19}
